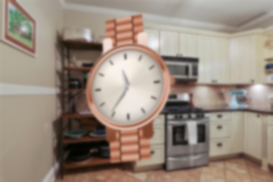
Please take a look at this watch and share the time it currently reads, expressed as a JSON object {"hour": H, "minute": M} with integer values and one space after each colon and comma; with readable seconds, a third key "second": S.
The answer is {"hour": 11, "minute": 36}
